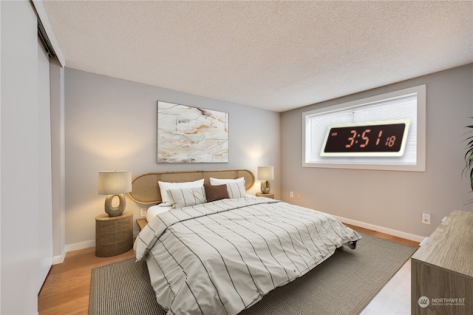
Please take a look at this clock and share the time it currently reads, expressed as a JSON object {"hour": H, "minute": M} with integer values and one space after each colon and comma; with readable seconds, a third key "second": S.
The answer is {"hour": 3, "minute": 51, "second": 18}
